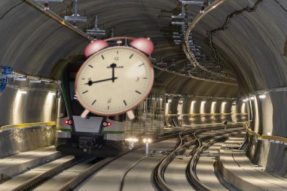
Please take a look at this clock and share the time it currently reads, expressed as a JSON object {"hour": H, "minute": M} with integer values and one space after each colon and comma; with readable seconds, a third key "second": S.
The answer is {"hour": 11, "minute": 43}
